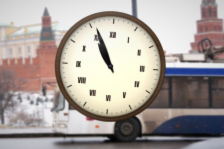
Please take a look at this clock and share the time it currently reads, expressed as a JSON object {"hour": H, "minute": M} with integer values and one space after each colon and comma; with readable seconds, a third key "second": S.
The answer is {"hour": 10, "minute": 56}
